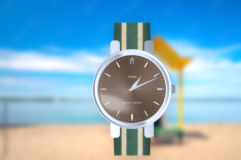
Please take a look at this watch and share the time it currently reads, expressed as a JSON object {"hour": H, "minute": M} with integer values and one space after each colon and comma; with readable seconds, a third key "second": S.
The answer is {"hour": 1, "minute": 11}
